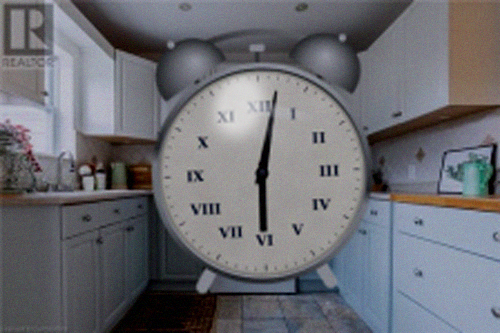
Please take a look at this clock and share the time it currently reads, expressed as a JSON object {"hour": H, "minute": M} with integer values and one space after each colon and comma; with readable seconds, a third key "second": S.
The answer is {"hour": 6, "minute": 2}
